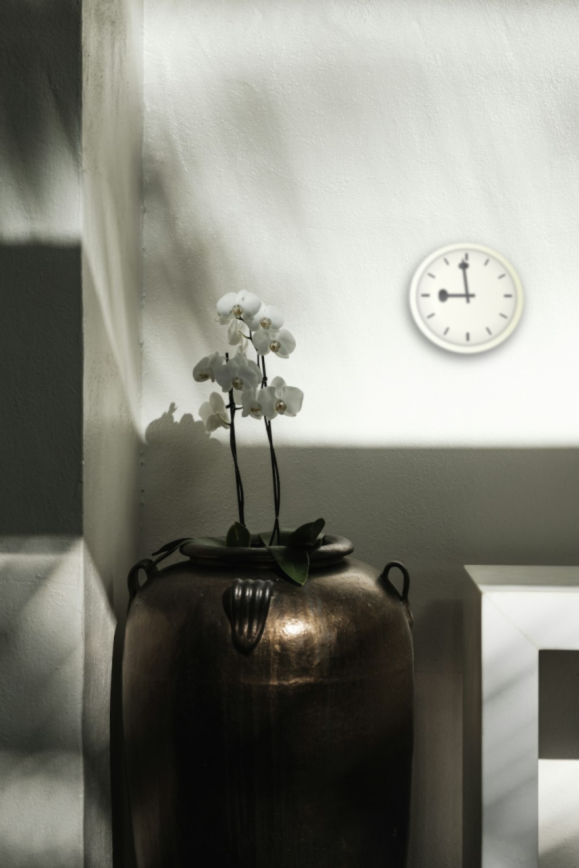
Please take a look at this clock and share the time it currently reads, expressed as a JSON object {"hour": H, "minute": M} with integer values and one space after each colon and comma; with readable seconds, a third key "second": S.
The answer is {"hour": 8, "minute": 59}
